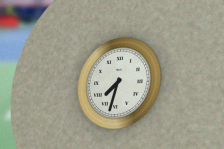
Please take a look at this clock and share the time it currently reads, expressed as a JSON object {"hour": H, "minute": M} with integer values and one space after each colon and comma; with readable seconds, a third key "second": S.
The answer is {"hour": 7, "minute": 32}
